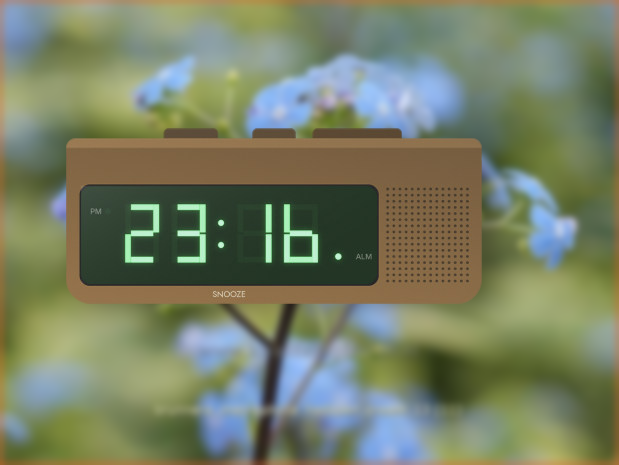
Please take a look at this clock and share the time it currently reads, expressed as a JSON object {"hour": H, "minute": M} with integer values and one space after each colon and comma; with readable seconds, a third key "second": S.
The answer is {"hour": 23, "minute": 16}
